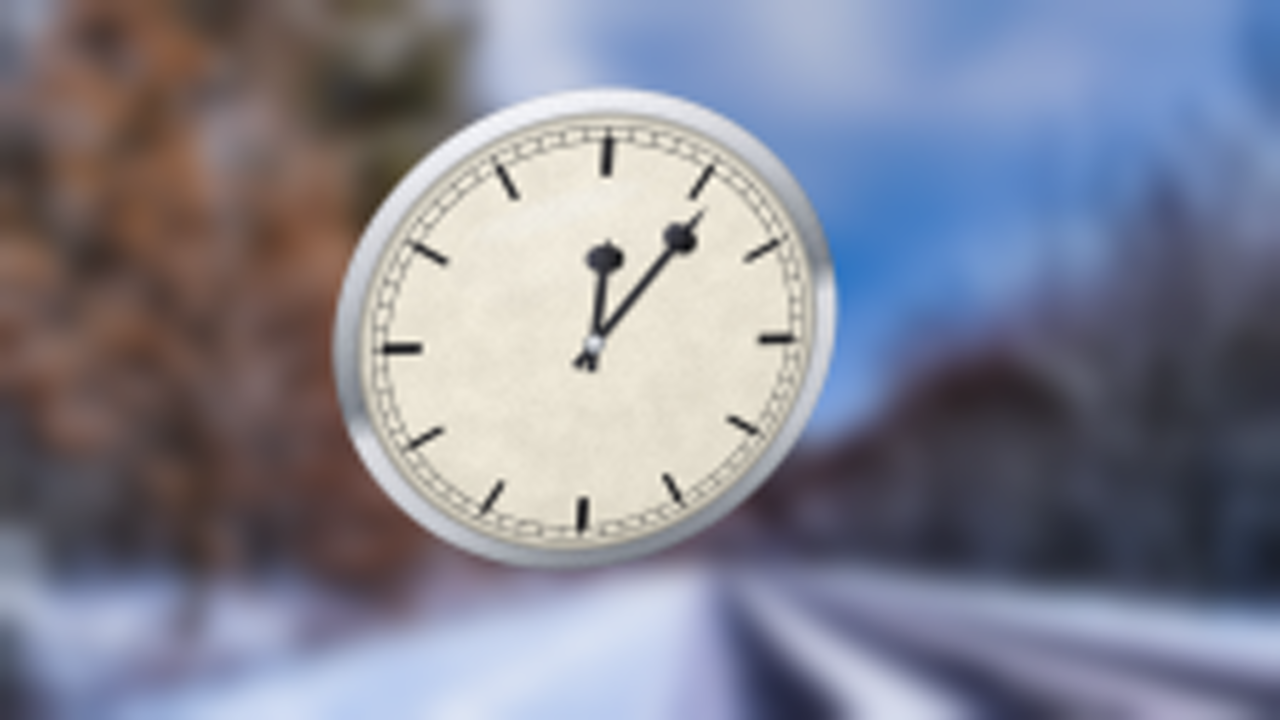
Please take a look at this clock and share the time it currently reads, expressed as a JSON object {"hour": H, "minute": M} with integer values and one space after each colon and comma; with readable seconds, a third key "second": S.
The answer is {"hour": 12, "minute": 6}
